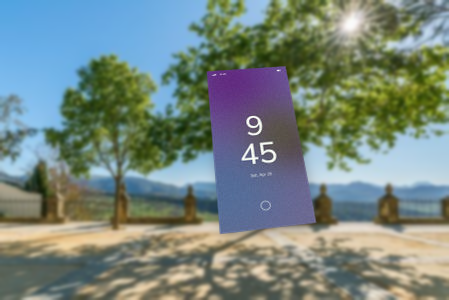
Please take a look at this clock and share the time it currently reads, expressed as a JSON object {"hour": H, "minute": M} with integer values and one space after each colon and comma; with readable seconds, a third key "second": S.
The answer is {"hour": 9, "minute": 45}
